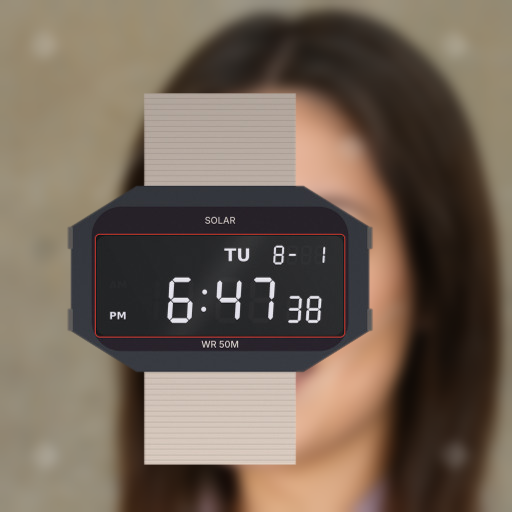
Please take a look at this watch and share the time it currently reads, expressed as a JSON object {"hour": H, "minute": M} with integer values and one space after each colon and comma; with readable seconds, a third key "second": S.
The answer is {"hour": 6, "minute": 47, "second": 38}
